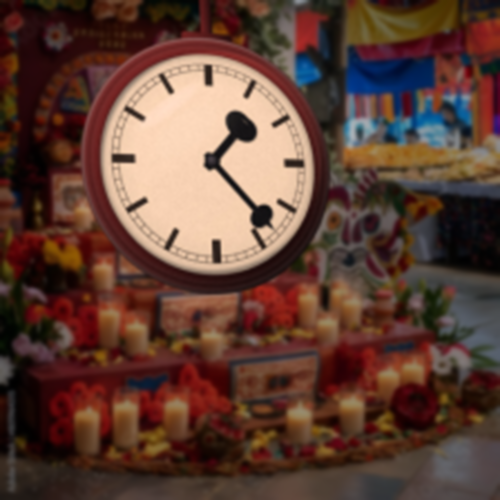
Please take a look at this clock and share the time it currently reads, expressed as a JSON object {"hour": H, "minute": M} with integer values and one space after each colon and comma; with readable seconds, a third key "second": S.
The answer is {"hour": 1, "minute": 23}
